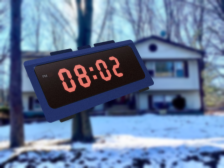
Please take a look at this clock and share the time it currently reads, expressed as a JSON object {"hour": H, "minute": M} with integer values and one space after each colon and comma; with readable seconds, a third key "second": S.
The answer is {"hour": 8, "minute": 2}
